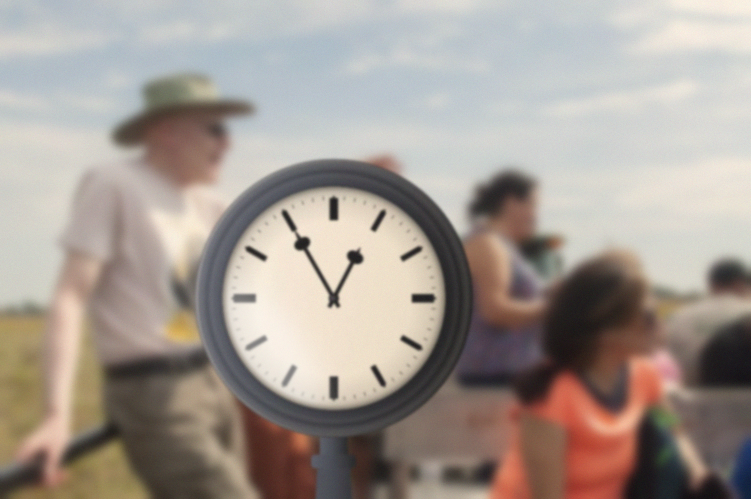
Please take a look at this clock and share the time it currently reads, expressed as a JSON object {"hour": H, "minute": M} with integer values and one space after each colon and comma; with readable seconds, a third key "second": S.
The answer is {"hour": 12, "minute": 55}
